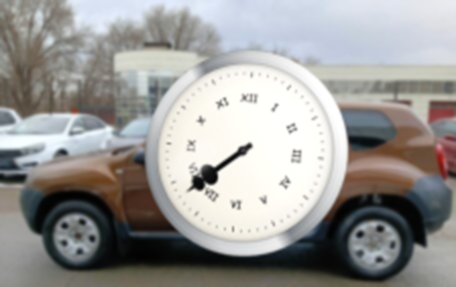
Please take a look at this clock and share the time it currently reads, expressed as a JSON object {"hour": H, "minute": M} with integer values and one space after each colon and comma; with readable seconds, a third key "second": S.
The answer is {"hour": 7, "minute": 38}
